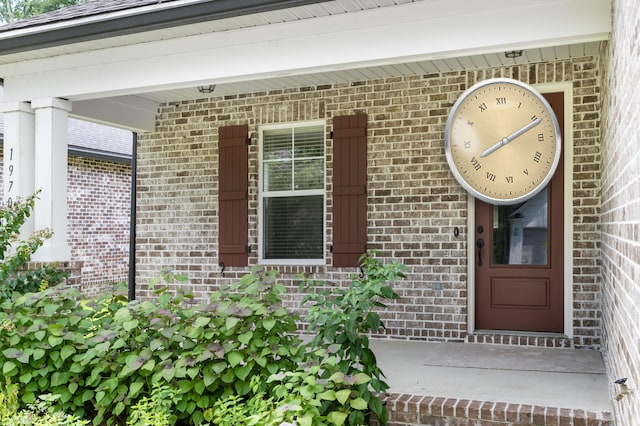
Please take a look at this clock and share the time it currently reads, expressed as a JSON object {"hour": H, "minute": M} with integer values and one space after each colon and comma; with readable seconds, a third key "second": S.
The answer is {"hour": 8, "minute": 11}
